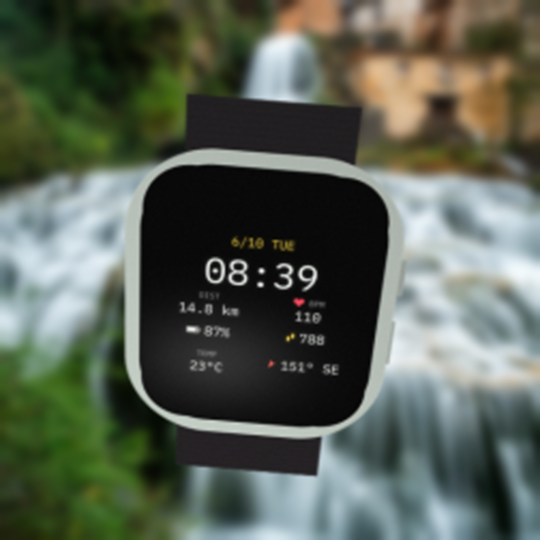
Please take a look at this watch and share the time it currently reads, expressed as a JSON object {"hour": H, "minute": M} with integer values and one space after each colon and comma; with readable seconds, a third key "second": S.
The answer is {"hour": 8, "minute": 39}
